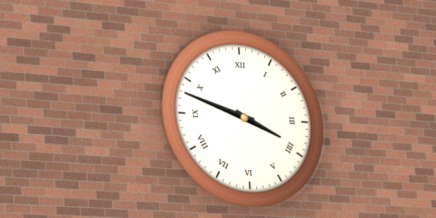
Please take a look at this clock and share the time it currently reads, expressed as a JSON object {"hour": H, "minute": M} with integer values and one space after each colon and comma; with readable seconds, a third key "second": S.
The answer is {"hour": 3, "minute": 48}
